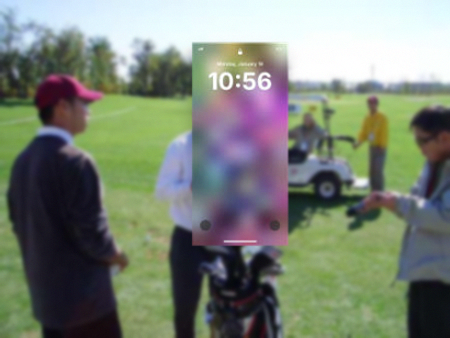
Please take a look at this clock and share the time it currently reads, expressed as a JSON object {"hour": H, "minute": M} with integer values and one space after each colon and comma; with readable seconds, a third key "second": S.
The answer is {"hour": 10, "minute": 56}
